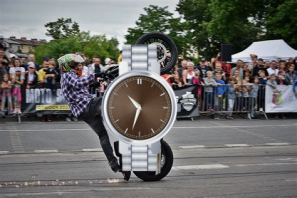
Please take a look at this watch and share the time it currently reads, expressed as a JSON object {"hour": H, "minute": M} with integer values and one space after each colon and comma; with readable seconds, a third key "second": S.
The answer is {"hour": 10, "minute": 33}
